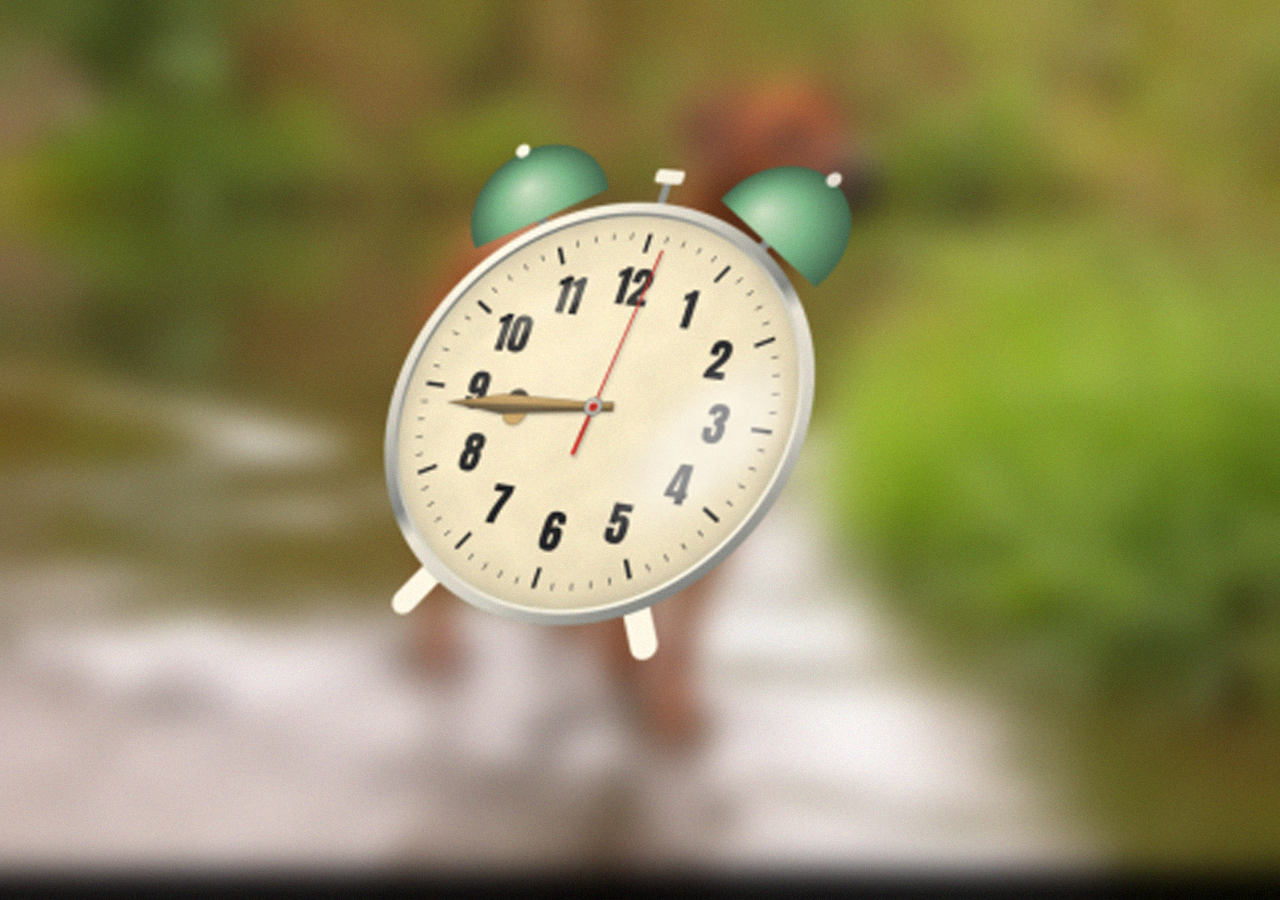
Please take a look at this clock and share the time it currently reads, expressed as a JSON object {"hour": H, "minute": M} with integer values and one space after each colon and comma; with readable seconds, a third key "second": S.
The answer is {"hour": 8, "minute": 44, "second": 1}
